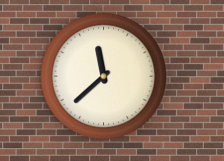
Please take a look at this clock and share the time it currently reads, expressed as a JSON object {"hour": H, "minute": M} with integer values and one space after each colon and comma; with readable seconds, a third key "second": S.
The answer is {"hour": 11, "minute": 38}
